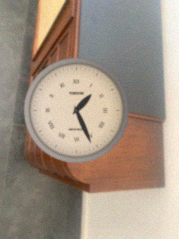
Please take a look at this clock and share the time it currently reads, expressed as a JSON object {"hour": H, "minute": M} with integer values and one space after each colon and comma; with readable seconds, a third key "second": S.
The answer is {"hour": 1, "minute": 26}
